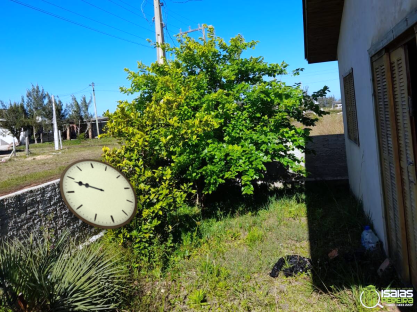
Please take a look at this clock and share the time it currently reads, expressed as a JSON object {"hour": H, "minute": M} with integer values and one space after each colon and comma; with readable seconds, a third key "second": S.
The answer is {"hour": 9, "minute": 49}
